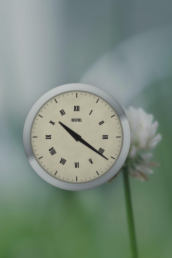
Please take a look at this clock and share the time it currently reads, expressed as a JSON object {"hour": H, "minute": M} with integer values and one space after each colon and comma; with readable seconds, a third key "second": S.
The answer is {"hour": 10, "minute": 21}
